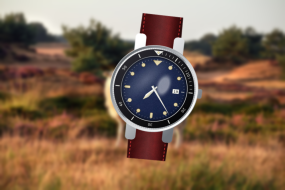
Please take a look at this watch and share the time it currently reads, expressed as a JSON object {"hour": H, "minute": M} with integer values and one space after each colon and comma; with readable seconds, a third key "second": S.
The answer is {"hour": 7, "minute": 24}
